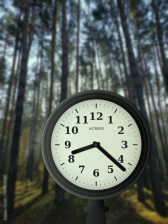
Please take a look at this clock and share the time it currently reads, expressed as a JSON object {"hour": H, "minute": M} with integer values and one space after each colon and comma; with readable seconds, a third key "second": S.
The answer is {"hour": 8, "minute": 22}
